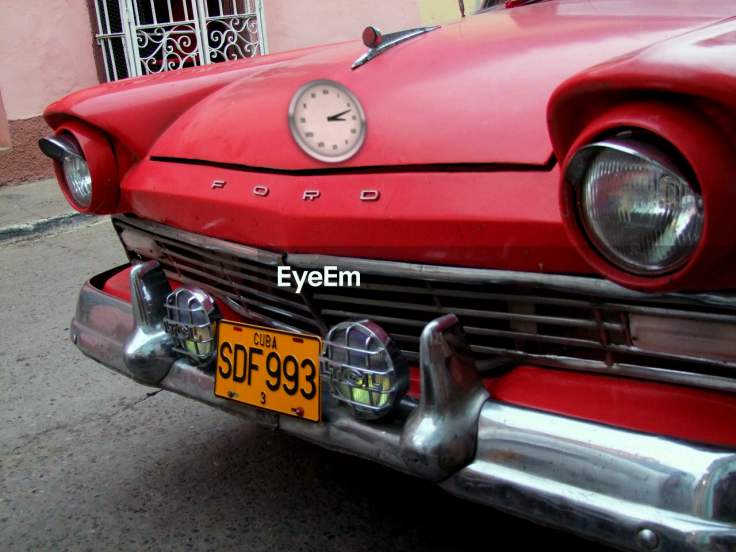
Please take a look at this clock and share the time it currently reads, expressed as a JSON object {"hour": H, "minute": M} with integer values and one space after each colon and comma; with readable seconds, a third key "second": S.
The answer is {"hour": 3, "minute": 12}
